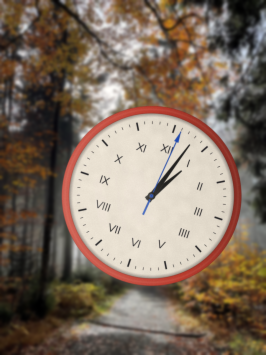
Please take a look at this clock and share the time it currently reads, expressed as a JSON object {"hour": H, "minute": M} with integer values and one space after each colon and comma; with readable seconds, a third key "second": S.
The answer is {"hour": 1, "minute": 3, "second": 1}
